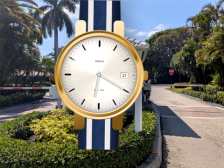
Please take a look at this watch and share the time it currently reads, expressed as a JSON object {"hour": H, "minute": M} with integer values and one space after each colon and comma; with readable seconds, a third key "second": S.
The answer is {"hour": 6, "minute": 20}
